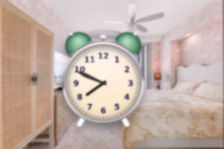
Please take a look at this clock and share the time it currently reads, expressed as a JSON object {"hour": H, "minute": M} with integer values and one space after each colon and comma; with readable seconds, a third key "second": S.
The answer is {"hour": 7, "minute": 49}
